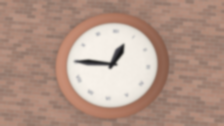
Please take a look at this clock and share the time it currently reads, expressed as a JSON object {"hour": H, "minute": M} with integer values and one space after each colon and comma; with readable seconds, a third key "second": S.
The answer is {"hour": 12, "minute": 45}
